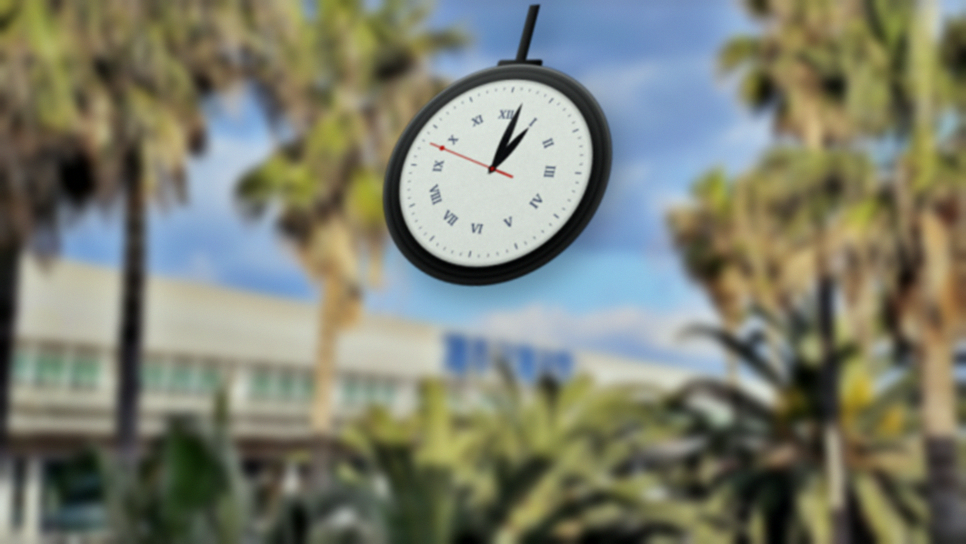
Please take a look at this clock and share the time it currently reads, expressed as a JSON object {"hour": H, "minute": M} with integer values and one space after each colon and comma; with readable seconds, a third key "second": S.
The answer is {"hour": 1, "minute": 1, "second": 48}
